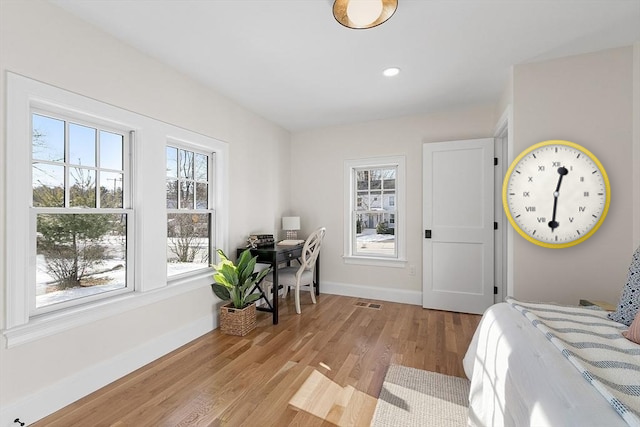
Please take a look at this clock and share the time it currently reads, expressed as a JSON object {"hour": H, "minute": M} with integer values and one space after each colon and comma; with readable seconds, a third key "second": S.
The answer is {"hour": 12, "minute": 31}
